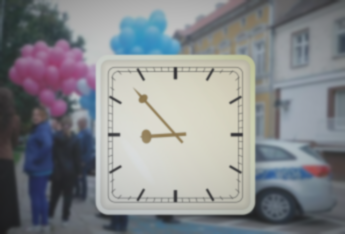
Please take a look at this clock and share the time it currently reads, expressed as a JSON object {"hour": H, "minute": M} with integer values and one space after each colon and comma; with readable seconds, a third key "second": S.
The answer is {"hour": 8, "minute": 53}
